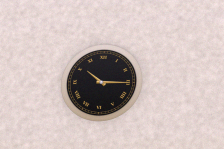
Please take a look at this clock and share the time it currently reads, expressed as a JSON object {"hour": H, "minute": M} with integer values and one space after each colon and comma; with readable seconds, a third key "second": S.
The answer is {"hour": 10, "minute": 15}
